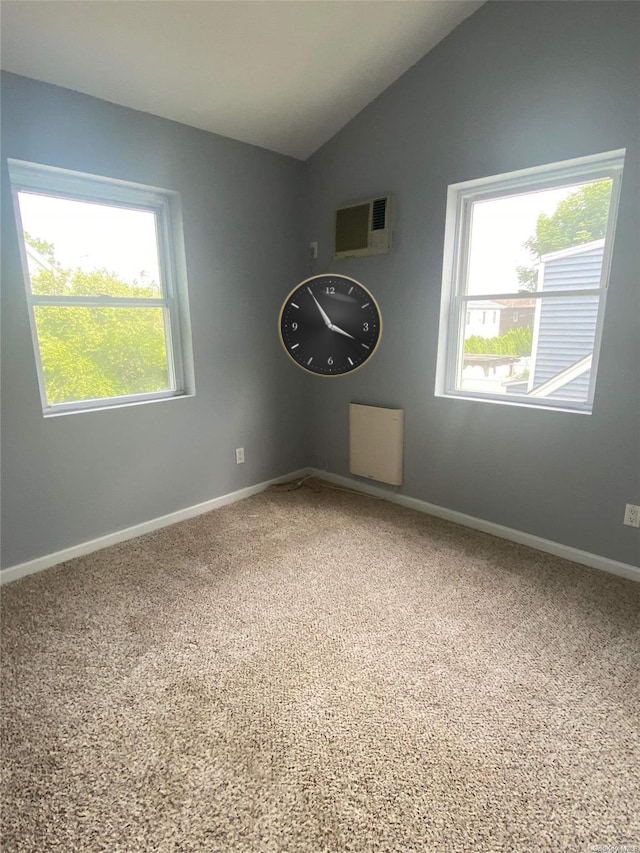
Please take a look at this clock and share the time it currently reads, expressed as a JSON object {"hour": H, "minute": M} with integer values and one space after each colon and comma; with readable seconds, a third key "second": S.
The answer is {"hour": 3, "minute": 55}
